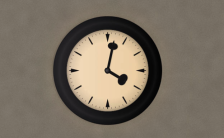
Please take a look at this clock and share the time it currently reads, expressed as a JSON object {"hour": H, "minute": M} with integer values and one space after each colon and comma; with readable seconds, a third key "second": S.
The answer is {"hour": 4, "minute": 2}
